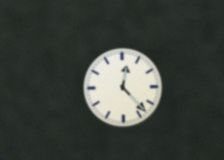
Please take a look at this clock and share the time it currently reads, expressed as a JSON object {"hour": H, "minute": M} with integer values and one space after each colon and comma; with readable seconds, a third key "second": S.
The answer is {"hour": 12, "minute": 23}
